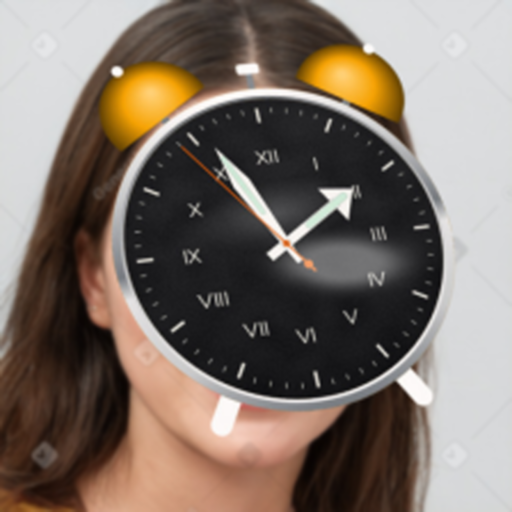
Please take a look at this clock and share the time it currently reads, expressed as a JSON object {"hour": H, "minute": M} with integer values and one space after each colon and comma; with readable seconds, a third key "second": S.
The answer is {"hour": 1, "minute": 55, "second": 54}
